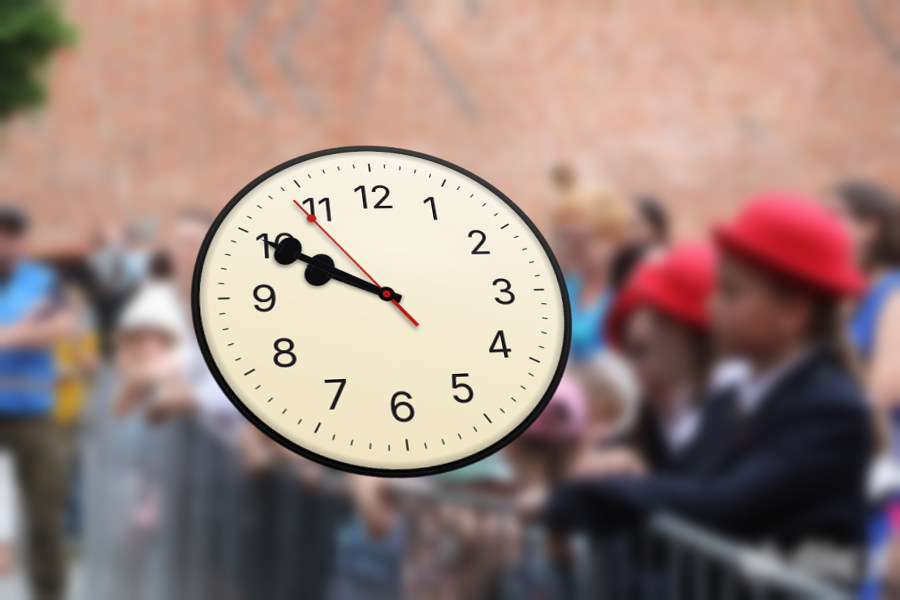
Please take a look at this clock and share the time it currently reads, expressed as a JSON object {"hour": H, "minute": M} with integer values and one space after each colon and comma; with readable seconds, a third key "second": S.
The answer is {"hour": 9, "minute": 49, "second": 54}
